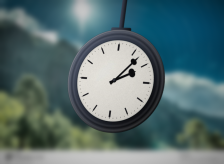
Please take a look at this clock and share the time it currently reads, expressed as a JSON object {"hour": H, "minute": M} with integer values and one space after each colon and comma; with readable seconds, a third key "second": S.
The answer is {"hour": 2, "minute": 7}
